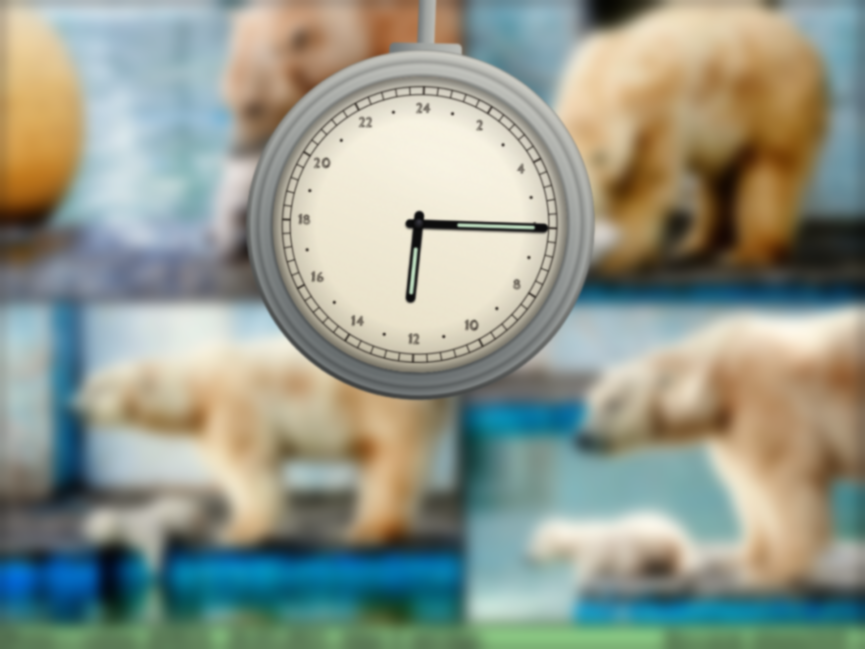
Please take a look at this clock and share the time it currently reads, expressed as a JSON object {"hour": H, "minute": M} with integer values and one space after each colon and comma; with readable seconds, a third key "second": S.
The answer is {"hour": 12, "minute": 15}
